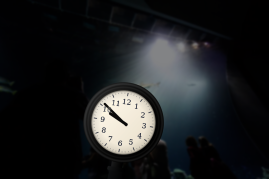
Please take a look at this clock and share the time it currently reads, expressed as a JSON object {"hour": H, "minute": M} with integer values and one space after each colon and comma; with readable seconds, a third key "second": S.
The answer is {"hour": 9, "minute": 51}
